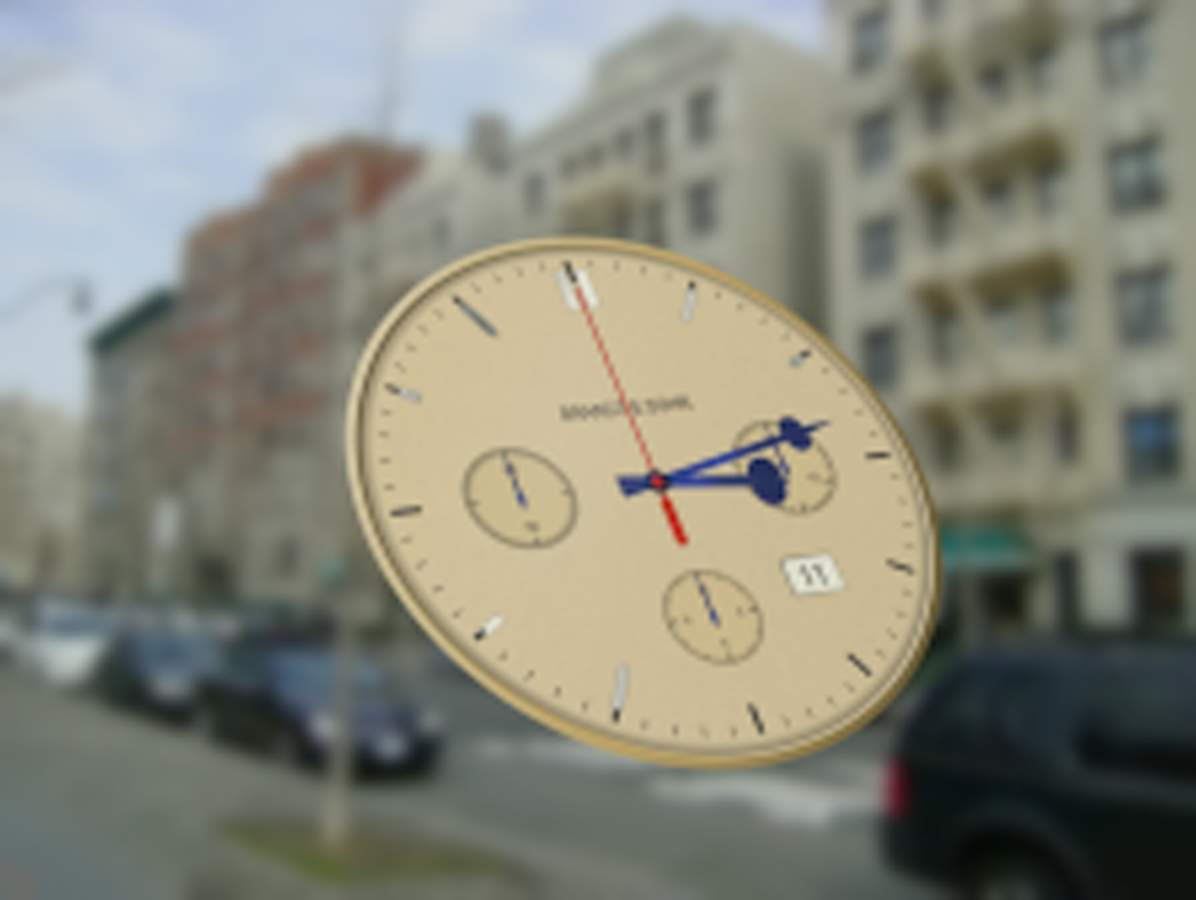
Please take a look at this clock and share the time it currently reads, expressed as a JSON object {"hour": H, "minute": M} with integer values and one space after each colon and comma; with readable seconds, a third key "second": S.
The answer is {"hour": 3, "minute": 13}
